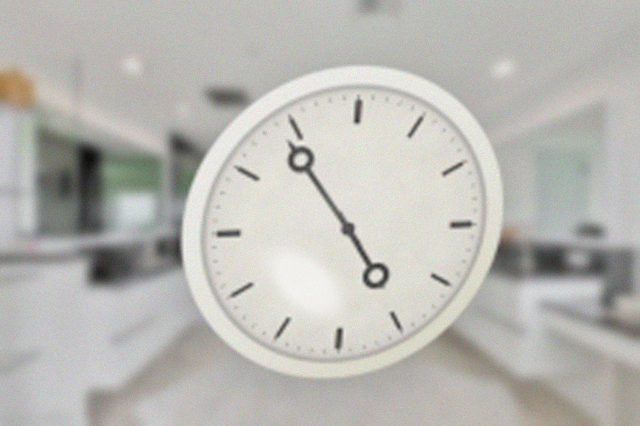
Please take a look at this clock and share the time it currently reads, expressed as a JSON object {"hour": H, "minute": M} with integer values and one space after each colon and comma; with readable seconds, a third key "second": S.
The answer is {"hour": 4, "minute": 54}
